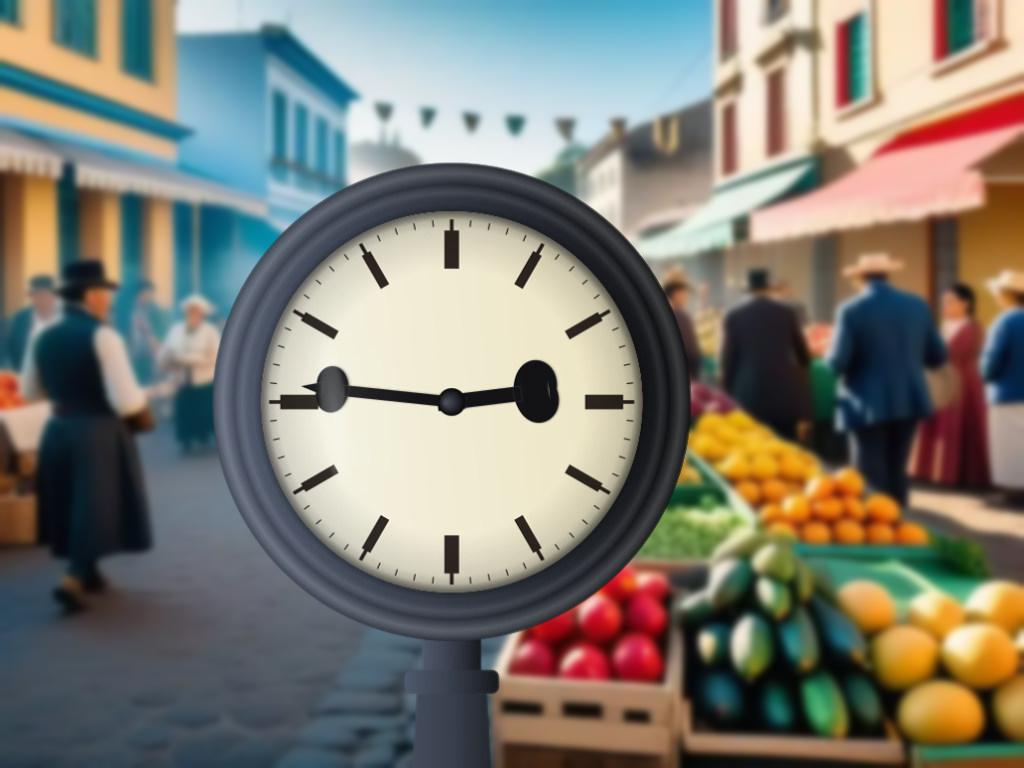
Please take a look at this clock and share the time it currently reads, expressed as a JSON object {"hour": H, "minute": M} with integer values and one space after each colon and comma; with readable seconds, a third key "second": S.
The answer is {"hour": 2, "minute": 46}
